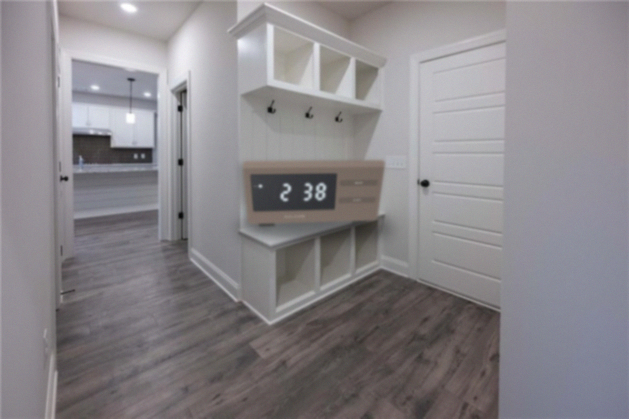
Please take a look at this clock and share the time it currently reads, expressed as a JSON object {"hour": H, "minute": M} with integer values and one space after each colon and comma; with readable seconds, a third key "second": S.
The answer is {"hour": 2, "minute": 38}
